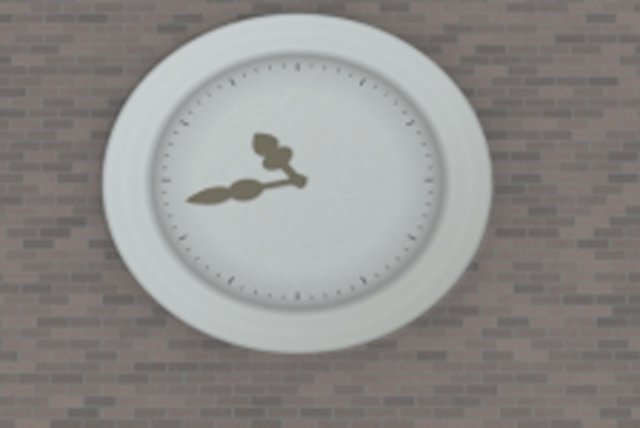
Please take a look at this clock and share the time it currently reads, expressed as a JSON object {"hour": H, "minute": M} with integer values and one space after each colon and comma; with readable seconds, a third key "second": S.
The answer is {"hour": 10, "minute": 43}
